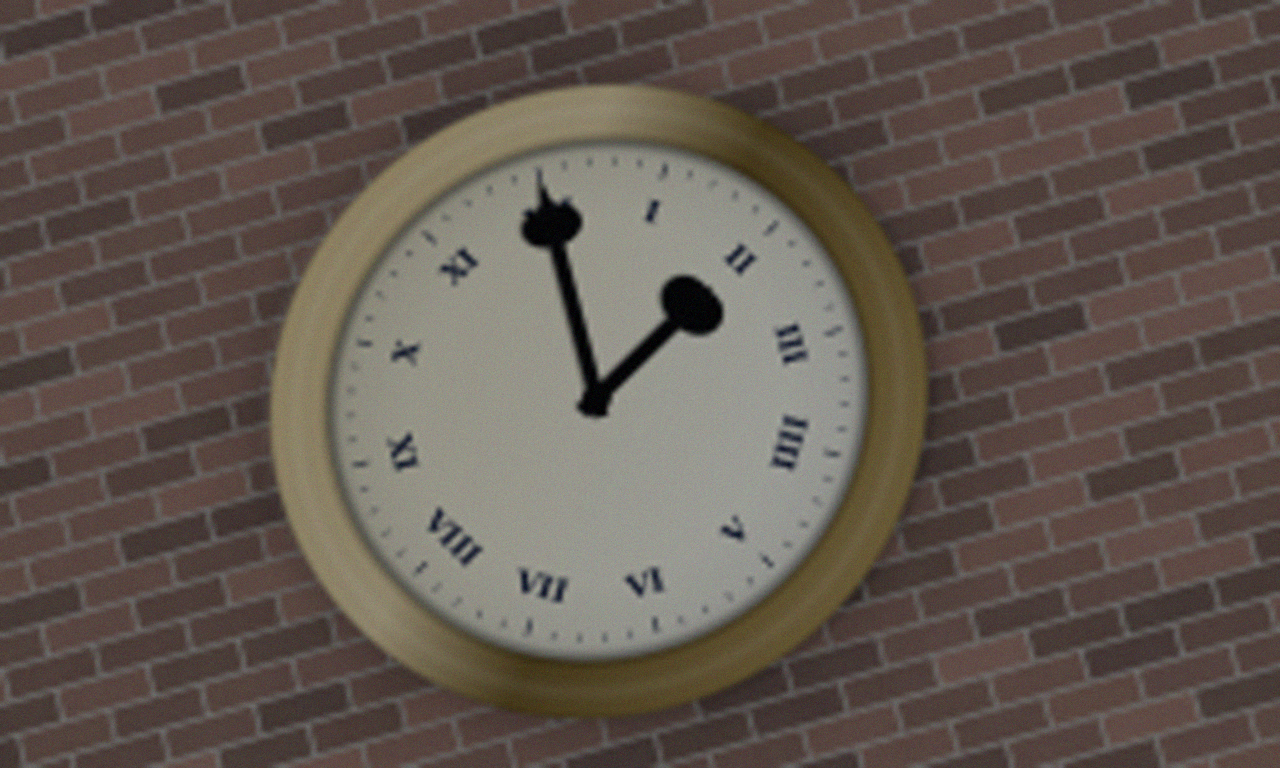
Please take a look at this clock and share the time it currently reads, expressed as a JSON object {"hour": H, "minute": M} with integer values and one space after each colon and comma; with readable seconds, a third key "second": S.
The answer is {"hour": 2, "minute": 0}
